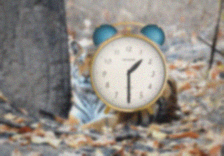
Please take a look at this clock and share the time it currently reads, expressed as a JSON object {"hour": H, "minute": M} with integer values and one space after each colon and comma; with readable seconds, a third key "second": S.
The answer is {"hour": 1, "minute": 30}
